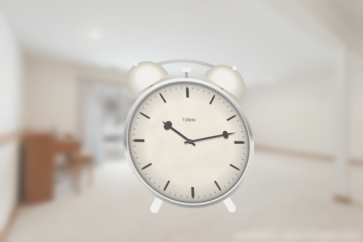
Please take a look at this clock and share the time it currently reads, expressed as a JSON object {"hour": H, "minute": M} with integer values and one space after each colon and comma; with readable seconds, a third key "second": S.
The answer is {"hour": 10, "minute": 13}
